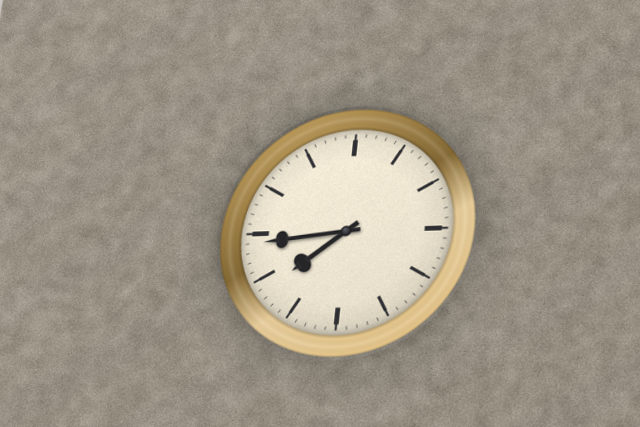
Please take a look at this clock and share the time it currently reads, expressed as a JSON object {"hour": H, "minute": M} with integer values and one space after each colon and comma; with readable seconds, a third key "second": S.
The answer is {"hour": 7, "minute": 44}
